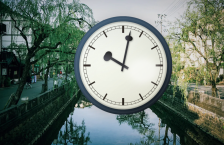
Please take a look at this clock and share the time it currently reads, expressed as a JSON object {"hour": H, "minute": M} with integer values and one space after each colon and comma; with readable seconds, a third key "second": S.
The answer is {"hour": 10, "minute": 2}
